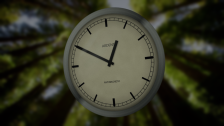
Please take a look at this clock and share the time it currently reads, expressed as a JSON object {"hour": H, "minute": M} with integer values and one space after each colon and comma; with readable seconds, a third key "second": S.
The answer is {"hour": 12, "minute": 50}
